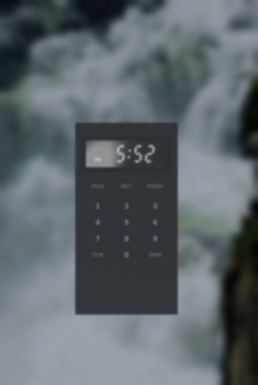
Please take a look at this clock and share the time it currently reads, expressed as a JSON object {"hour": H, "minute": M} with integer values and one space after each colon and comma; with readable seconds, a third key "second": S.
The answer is {"hour": 5, "minute": 52}
